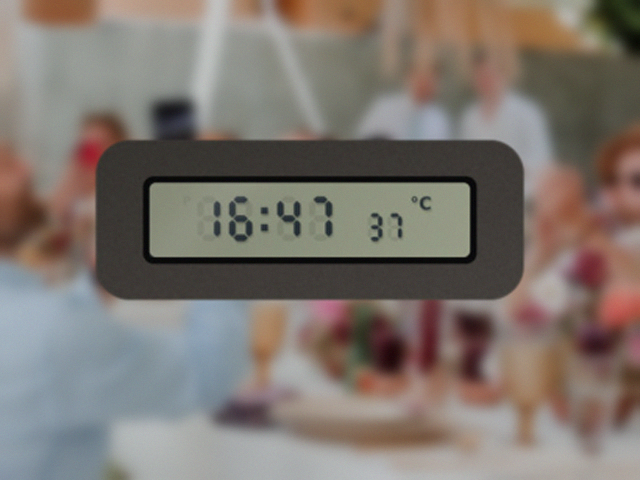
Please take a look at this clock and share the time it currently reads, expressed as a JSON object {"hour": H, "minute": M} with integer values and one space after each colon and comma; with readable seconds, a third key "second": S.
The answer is {"hour": 16, "minute": 47}
